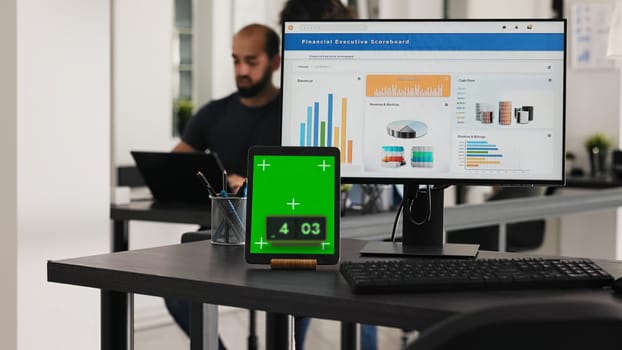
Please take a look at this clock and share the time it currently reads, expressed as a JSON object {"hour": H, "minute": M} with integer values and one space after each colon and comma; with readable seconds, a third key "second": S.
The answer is {"hour": 4, "minute": 3}
